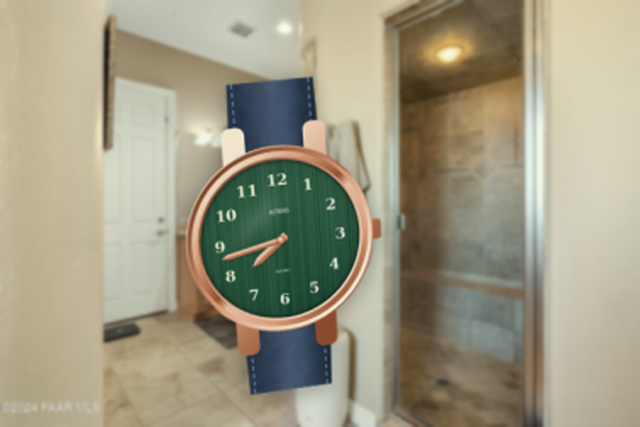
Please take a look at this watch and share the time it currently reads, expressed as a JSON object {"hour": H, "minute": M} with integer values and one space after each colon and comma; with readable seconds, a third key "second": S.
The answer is {"hour": 7, "minute": 43}
